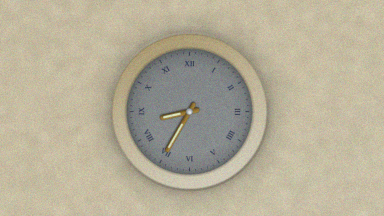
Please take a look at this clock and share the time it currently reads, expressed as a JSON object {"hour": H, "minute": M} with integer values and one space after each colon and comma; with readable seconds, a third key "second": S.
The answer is {"hour": 8, "minute": 35}
